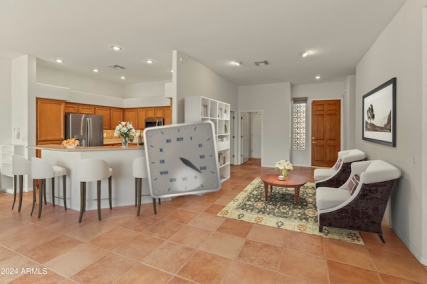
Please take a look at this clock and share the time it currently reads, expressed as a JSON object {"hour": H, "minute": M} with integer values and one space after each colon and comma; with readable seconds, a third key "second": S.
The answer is {"hour": 4, "minute": 22}
